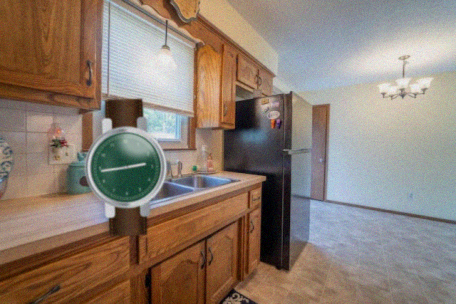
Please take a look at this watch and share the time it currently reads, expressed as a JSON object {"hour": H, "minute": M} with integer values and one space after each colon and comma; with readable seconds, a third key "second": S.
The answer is {"hour": 2, "minute": 44}
